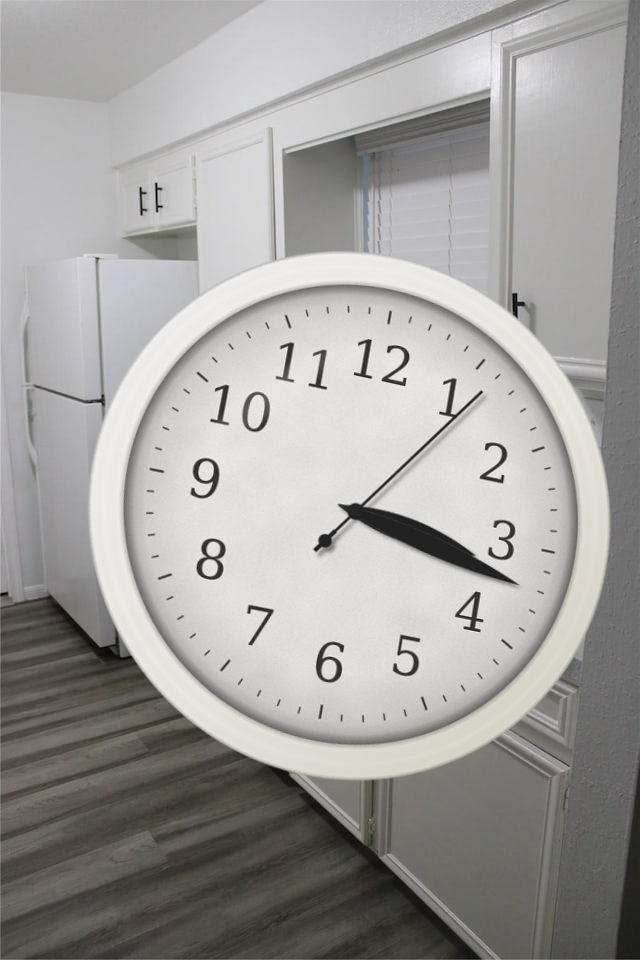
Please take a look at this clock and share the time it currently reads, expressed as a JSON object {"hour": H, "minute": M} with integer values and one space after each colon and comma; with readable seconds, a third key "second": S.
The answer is {"hour": 3, "minute": 17, "second": 6}
